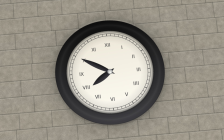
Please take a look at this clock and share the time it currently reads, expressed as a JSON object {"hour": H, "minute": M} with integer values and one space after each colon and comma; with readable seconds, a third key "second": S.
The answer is {"hour": 7, "minute": 50}
